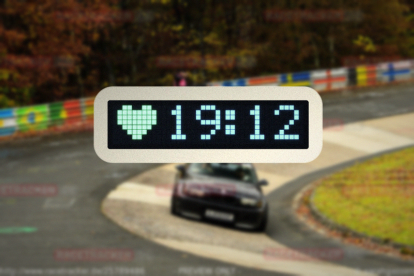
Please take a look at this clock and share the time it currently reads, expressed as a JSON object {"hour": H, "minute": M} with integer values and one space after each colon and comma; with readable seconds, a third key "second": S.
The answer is {"hour": 19, "minute": 12}
